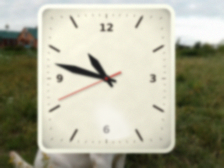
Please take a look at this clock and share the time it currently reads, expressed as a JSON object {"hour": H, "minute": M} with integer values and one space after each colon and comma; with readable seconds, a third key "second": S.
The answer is {"hour": 10, "minute": 47, "second": 41}
